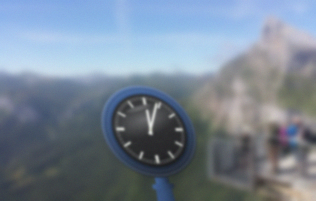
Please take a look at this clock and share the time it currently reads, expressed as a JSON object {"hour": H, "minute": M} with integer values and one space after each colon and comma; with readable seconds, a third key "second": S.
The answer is {"hour": 12, "minute": 4}
